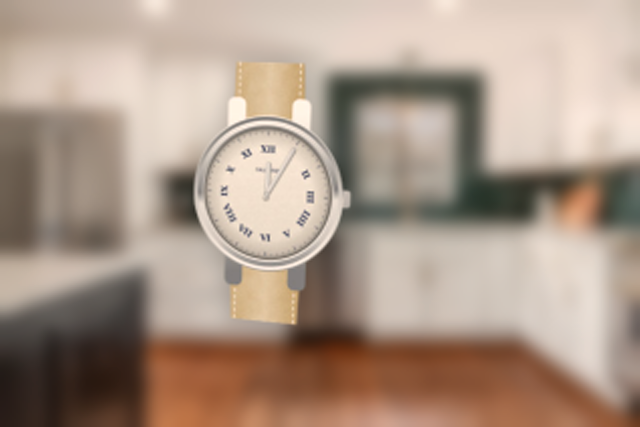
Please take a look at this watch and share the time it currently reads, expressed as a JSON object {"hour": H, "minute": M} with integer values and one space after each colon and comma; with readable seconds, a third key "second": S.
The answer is {"hour": 12, "minute": 5}
